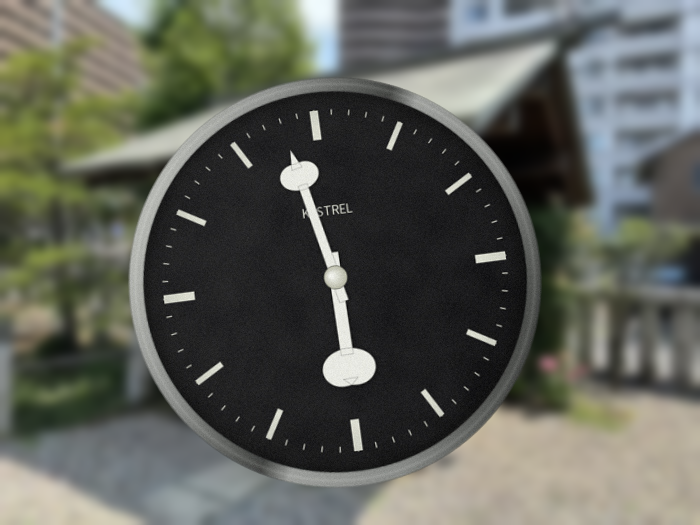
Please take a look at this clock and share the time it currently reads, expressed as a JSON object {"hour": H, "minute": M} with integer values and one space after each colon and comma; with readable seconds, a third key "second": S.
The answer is {"hour": 5, "minute": 58}
